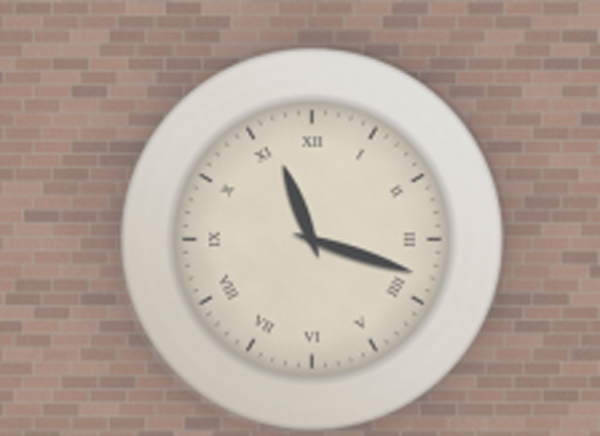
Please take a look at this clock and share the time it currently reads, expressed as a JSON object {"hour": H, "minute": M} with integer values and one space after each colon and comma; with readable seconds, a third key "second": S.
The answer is {"hour": 11, "minute": 18}
